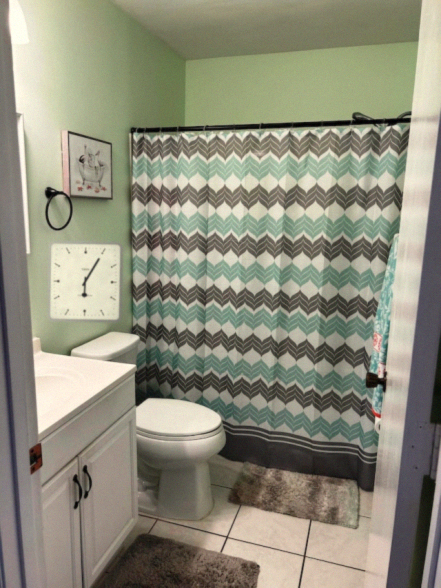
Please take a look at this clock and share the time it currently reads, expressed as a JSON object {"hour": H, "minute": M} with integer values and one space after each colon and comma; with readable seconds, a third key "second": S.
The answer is {"hour": 6, "minute": 5}
